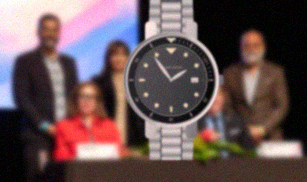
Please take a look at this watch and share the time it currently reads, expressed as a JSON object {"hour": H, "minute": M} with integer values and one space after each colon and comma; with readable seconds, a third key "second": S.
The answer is {"hour": 1, "minute": 54}
